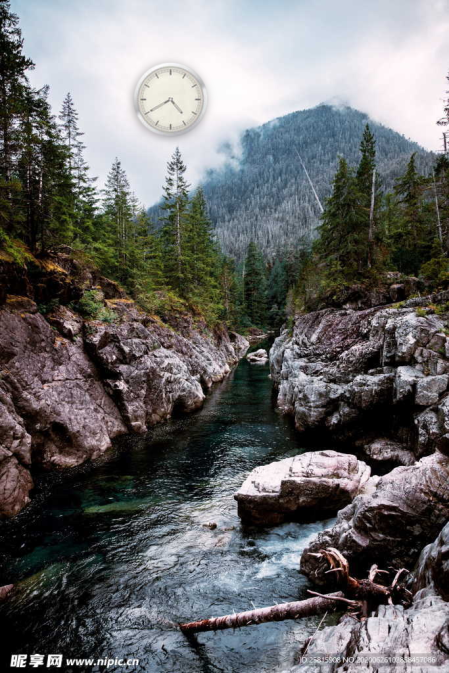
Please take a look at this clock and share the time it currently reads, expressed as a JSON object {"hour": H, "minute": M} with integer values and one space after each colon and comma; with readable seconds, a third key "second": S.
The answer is {"hour": 4, "minute": 40}
